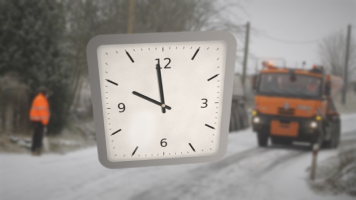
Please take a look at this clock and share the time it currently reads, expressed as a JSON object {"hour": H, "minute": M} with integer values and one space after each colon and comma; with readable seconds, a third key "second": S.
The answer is {"hour": 9, "minute": 59}
